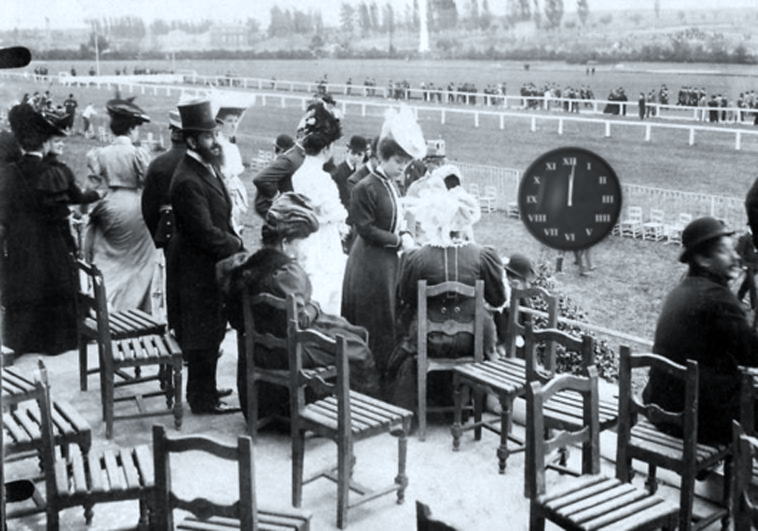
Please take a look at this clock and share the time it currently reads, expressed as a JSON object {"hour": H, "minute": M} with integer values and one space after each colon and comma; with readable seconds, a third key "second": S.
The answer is {"hour": 12, "minute": 1}
